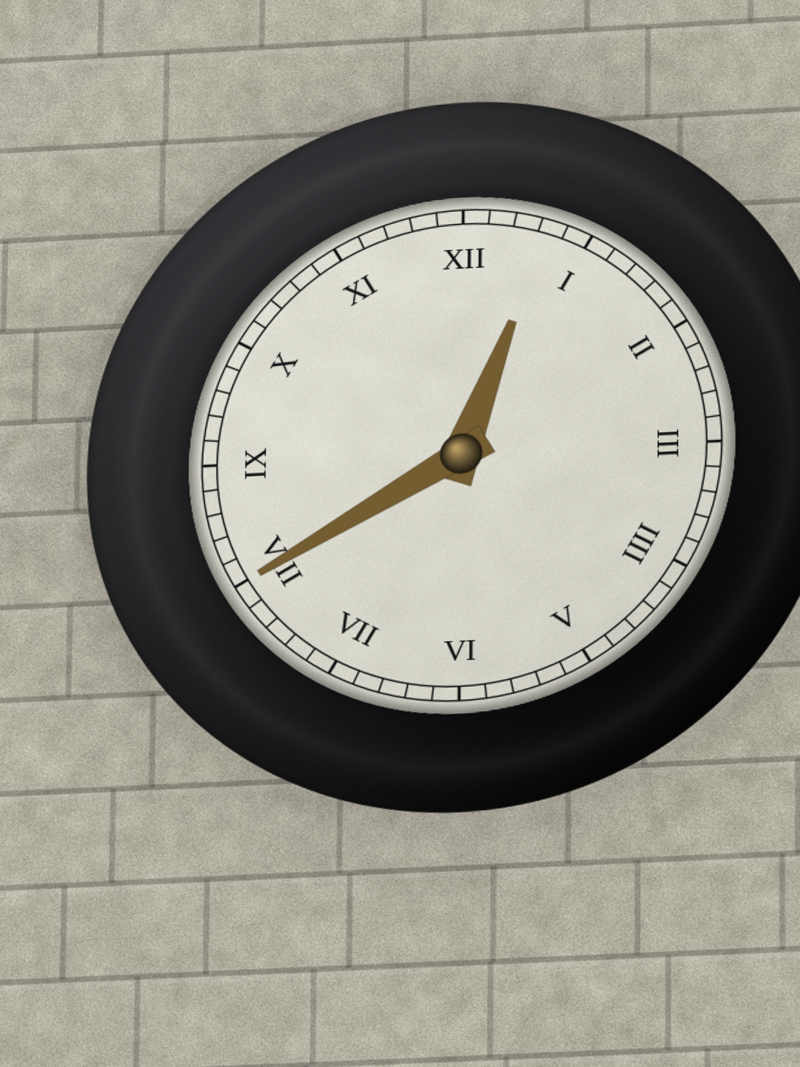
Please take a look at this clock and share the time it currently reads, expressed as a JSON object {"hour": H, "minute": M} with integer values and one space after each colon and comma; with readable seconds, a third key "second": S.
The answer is {"hour": 12, "minute": 40}
